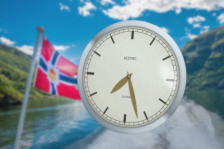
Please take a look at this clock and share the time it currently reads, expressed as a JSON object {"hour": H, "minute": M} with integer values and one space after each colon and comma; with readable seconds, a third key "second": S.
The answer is {"hour": 7, "minute": 27}
